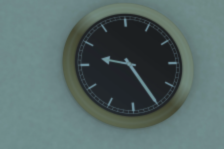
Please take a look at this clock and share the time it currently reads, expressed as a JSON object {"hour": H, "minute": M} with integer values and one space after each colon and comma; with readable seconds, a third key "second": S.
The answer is {"hour": 9, "minute": 25}
